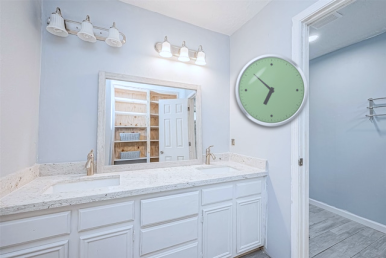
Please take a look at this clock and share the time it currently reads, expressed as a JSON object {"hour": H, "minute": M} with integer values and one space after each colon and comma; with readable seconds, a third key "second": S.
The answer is {"hour": 6, "minute": 52}
